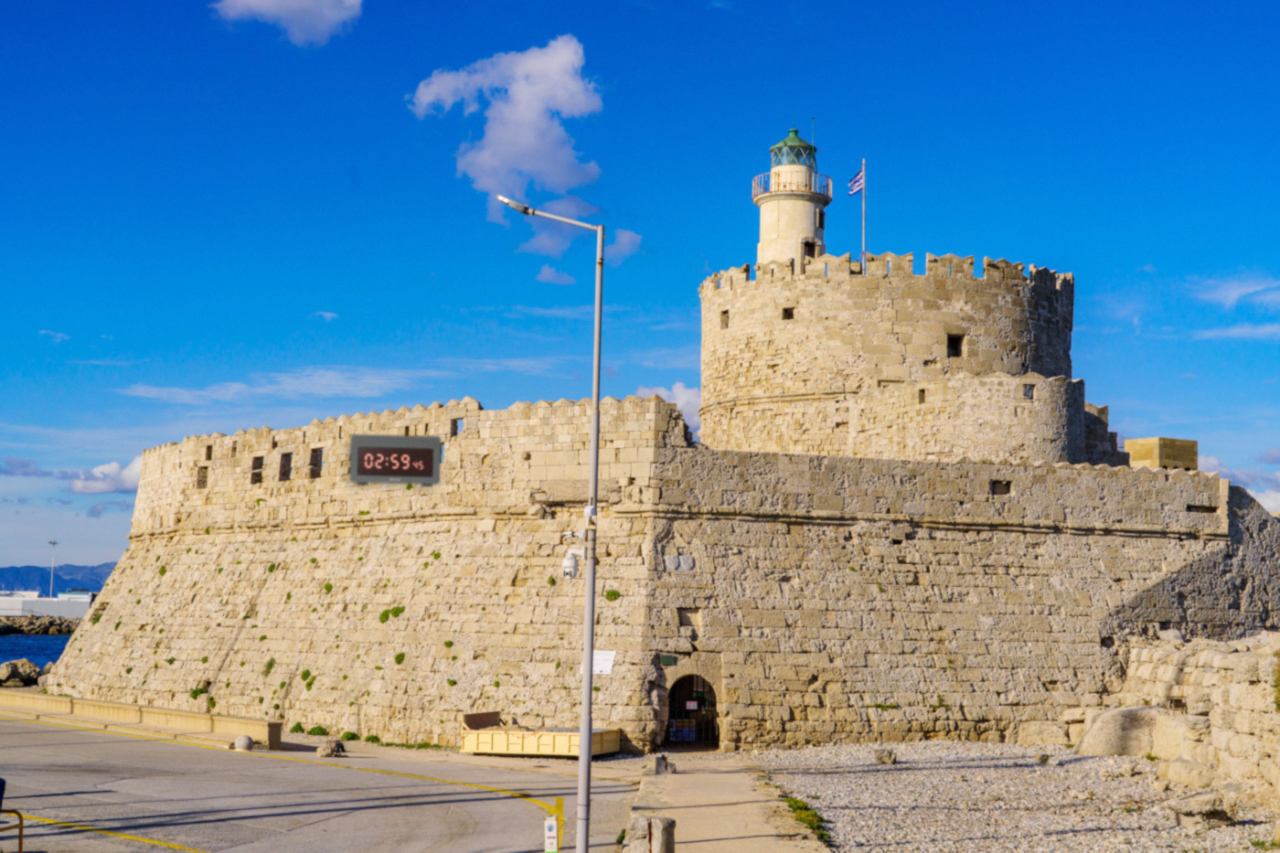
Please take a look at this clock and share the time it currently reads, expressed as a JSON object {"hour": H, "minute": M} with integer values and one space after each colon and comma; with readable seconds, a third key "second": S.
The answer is {"hour": 2, "minute": 59}
